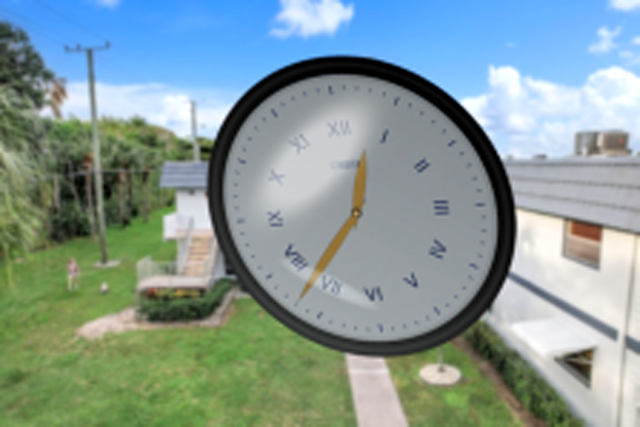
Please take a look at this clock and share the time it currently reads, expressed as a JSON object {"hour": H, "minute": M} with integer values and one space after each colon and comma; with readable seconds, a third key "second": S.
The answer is {"hour": 12, "minute": 37}
